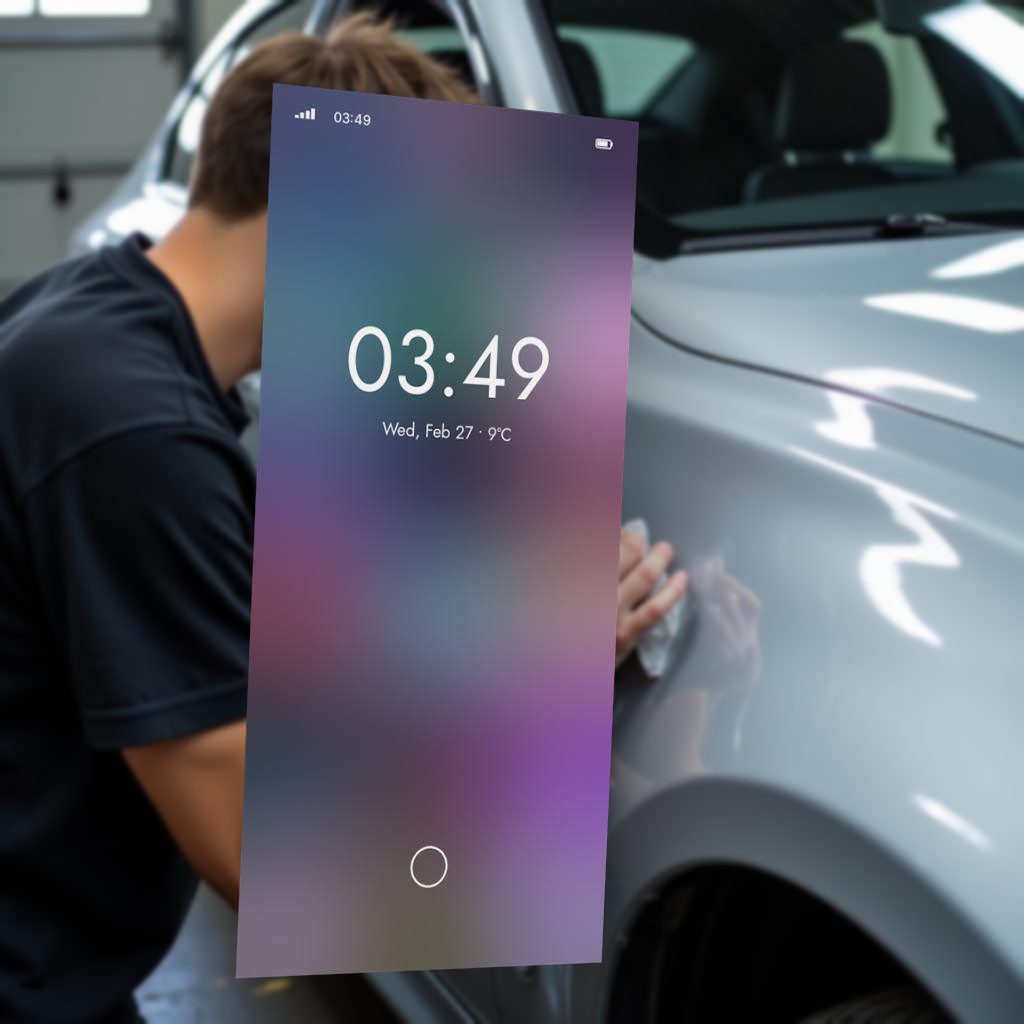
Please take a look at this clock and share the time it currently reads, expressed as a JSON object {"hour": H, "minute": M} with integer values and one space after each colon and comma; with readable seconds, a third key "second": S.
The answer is {"hour": 3, "minute": 49}
